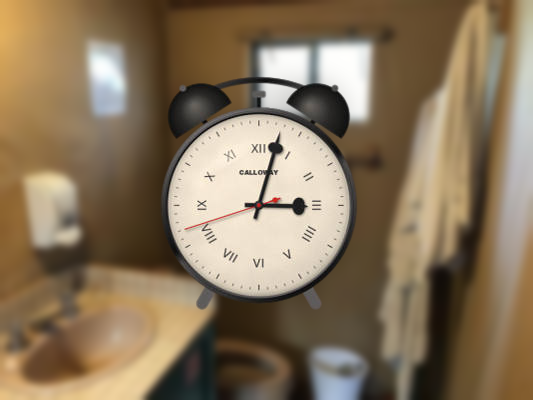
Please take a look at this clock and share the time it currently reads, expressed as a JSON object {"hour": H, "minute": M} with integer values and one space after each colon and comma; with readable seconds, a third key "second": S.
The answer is {"hour": 3, "minute": 2, "second": 42}
